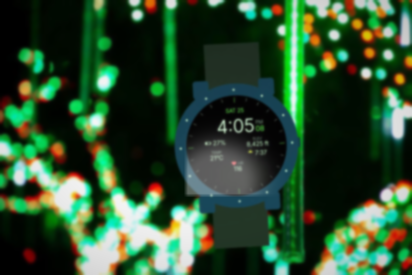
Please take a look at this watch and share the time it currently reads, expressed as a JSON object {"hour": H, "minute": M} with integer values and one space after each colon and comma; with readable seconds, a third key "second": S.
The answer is {"hour": 4, "minute": 5}
